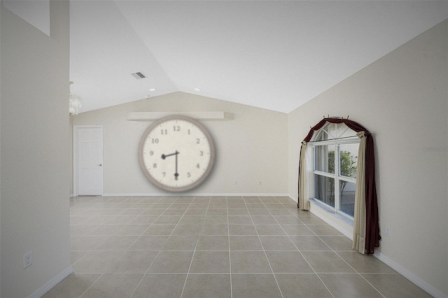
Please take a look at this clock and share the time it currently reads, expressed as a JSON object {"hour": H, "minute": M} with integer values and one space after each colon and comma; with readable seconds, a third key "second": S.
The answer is {"hour": 8, "minute": 30}
